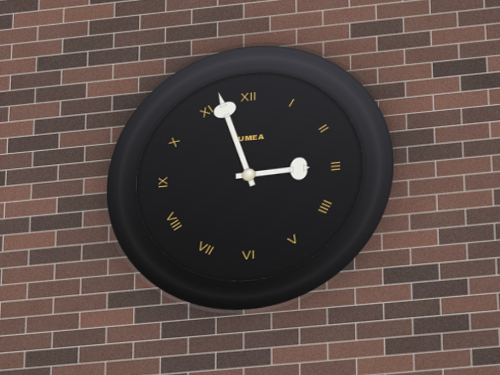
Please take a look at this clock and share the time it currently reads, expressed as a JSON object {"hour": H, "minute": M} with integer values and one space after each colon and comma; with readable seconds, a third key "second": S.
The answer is {"hour": 2, "minute": 57}
